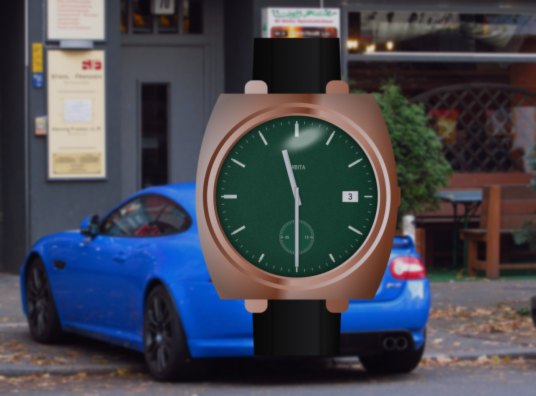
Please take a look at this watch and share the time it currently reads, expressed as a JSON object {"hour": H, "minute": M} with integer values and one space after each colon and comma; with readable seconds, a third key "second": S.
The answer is {"hour": 11, "minute": 30}
